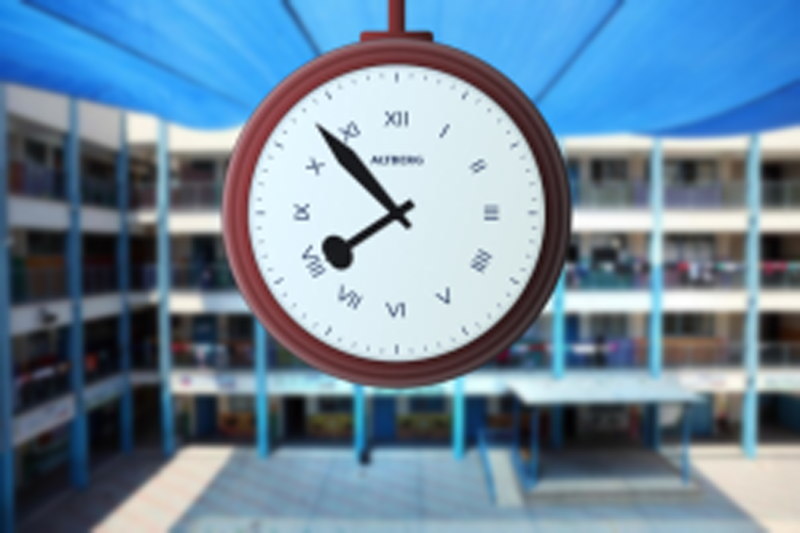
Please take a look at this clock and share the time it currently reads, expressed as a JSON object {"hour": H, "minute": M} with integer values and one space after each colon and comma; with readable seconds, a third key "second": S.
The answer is {"hour": 7, "minute": 53}
